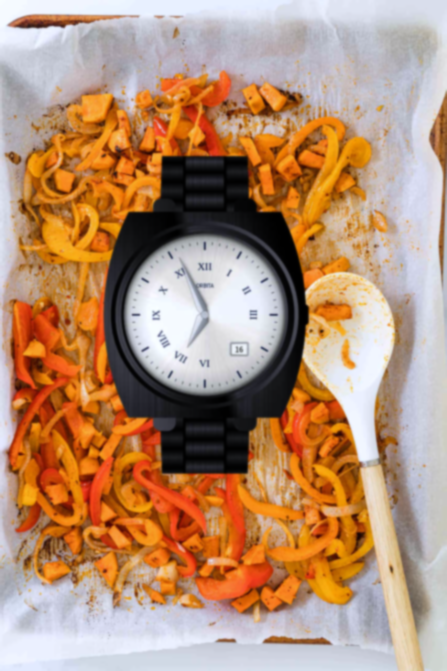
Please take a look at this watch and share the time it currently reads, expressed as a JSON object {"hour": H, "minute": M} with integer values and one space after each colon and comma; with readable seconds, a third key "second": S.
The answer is {"hour": 6, "minute": 56}
